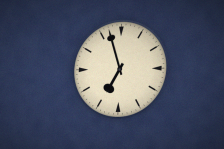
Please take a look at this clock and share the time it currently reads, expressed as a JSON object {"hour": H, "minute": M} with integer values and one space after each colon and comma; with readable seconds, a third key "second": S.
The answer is {"hour": 6, "minute": 57}
